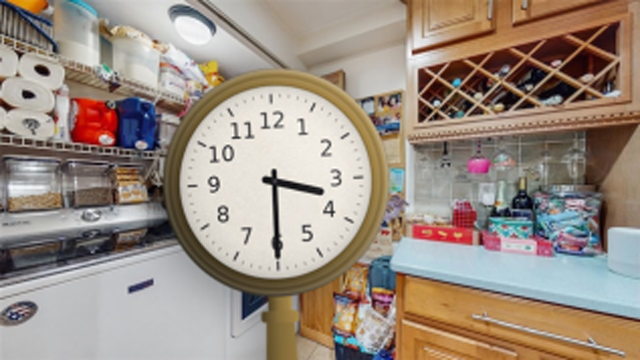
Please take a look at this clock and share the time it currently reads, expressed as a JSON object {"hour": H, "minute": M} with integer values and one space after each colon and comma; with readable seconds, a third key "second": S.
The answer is {"hour": 3, "minute": 30}
